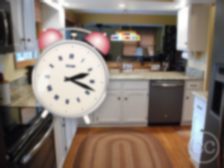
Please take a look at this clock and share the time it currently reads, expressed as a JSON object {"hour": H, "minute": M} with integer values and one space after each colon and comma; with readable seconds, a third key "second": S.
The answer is {"hour": 2, "minute": 18}
